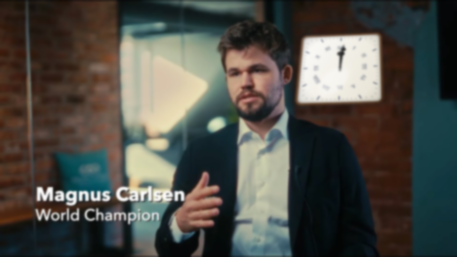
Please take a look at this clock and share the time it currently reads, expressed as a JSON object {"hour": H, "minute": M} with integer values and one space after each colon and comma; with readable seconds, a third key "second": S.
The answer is {"hour": 12, "minute": 1}
